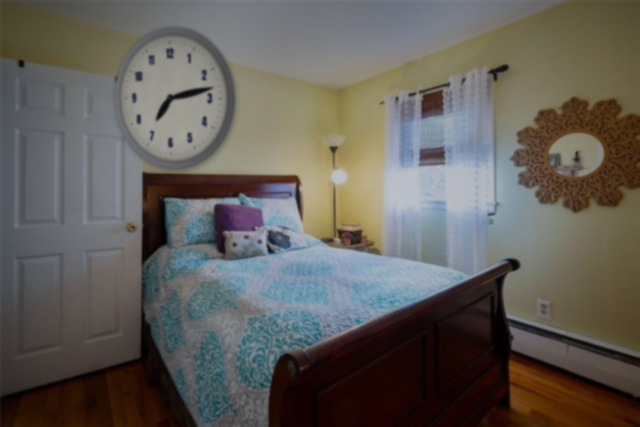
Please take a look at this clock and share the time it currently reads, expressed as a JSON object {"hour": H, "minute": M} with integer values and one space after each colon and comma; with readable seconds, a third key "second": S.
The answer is {"hour": 7, "minute": 13}
